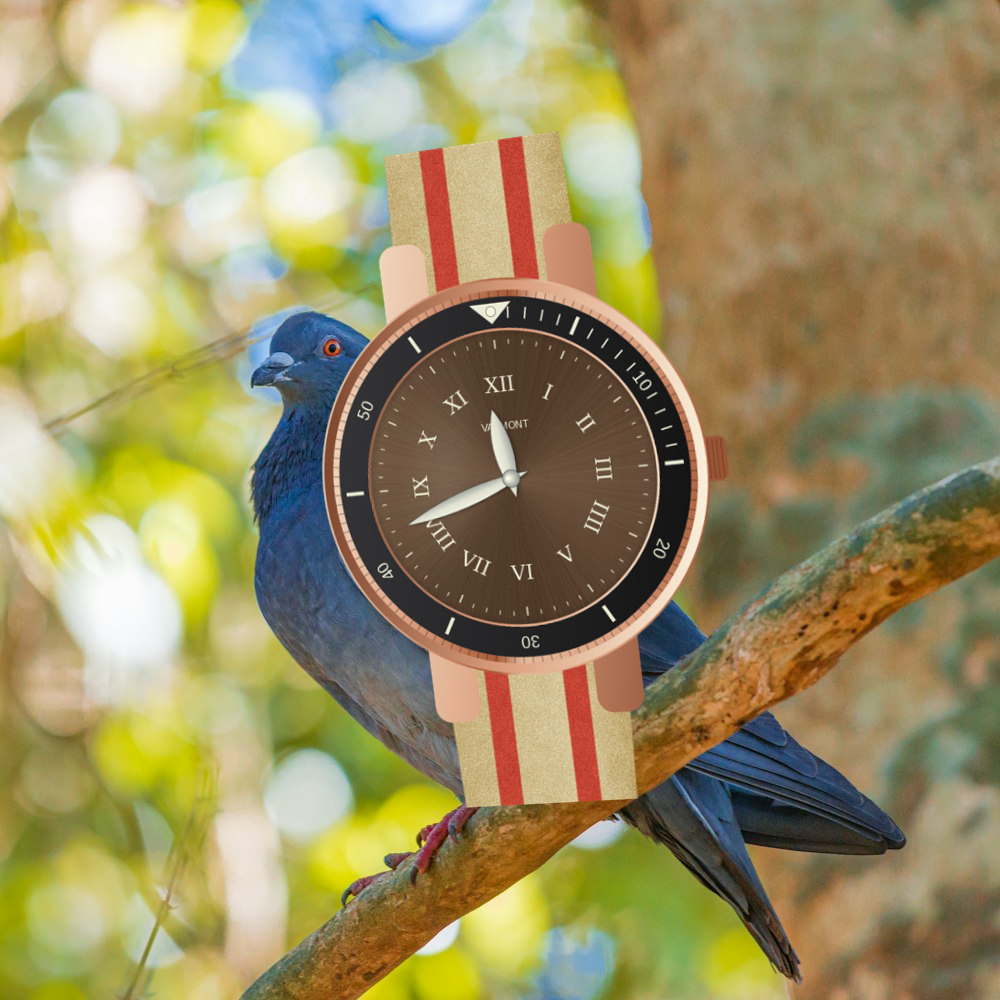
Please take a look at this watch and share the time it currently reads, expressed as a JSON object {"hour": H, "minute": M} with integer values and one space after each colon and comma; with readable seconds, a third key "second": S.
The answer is {"hour": 11, "minute": 42}
